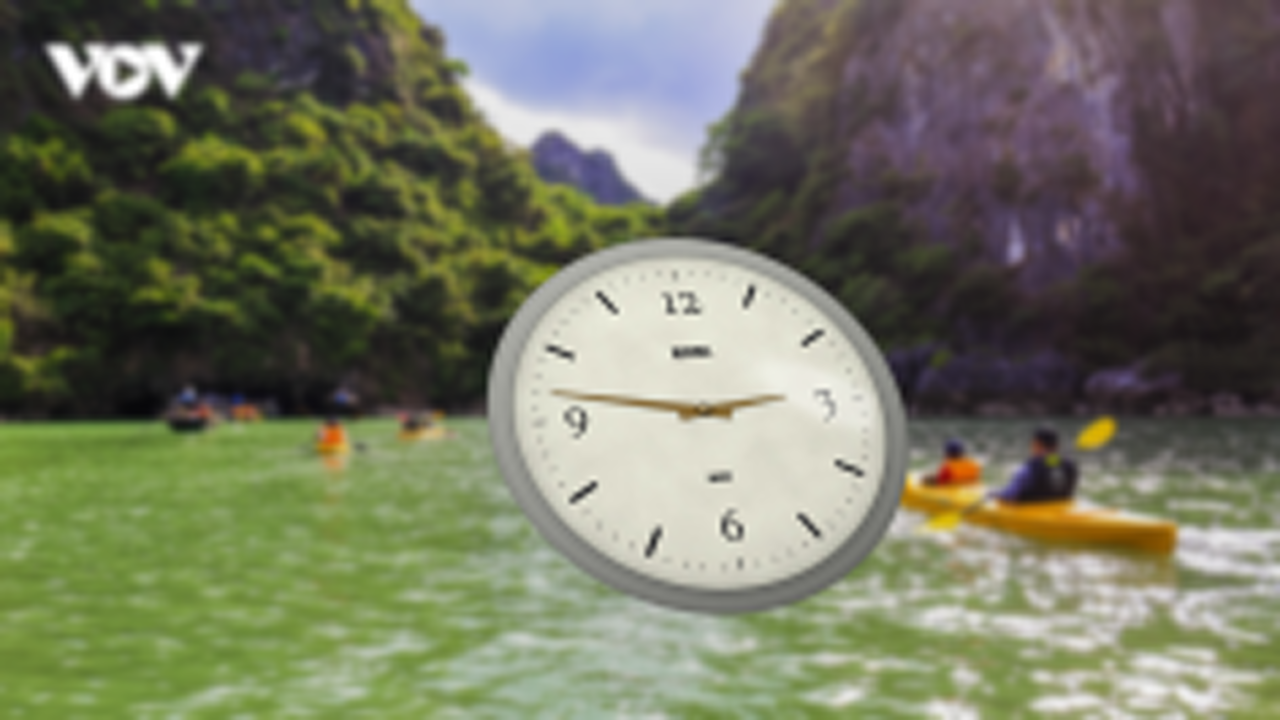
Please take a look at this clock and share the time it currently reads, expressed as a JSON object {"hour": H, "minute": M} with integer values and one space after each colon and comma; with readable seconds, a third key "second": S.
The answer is {"hour": 2, "minute": 47}
